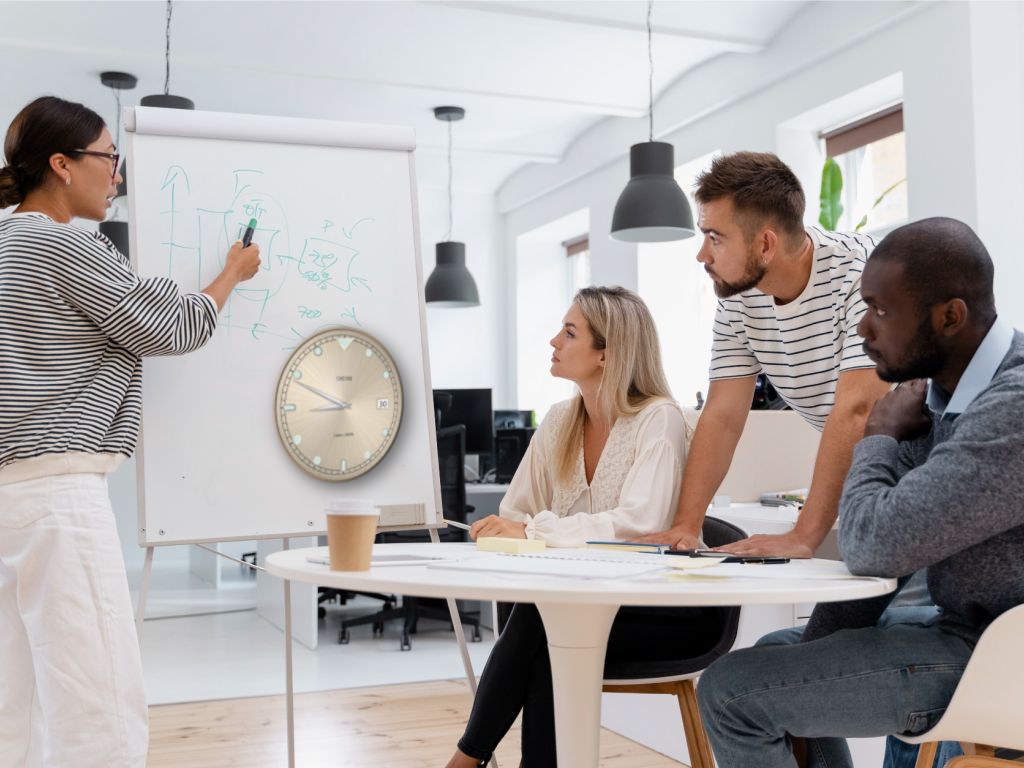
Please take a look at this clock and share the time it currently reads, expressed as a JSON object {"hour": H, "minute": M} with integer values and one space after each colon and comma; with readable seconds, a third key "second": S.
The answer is {"hour": 8, "minute": 49}
